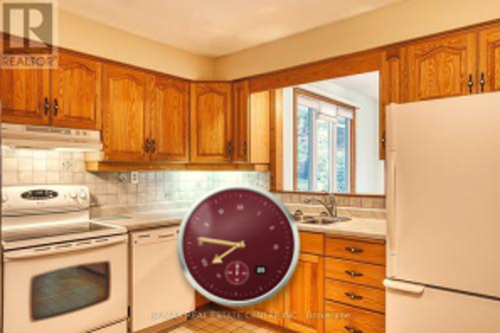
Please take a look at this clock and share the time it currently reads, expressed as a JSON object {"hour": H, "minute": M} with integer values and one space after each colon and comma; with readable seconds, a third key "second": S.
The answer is {"hour": 7, "minute": 46}
